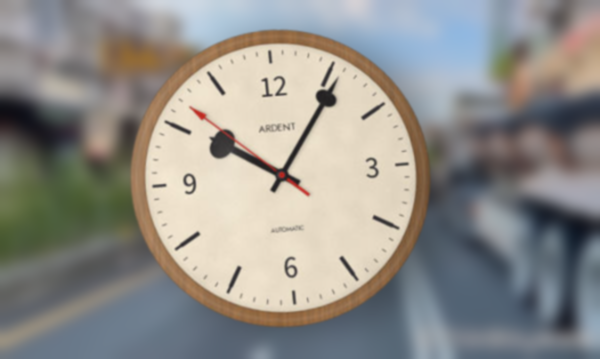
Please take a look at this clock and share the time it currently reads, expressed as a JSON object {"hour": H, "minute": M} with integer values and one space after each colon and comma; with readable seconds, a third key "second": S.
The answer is {"hour": 10, "minute": 5, "second": 52}
